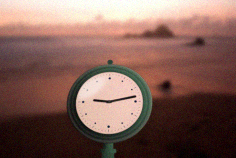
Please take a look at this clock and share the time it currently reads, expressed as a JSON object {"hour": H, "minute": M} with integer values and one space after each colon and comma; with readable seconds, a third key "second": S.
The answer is {"hour": 9, "minute": 13}
